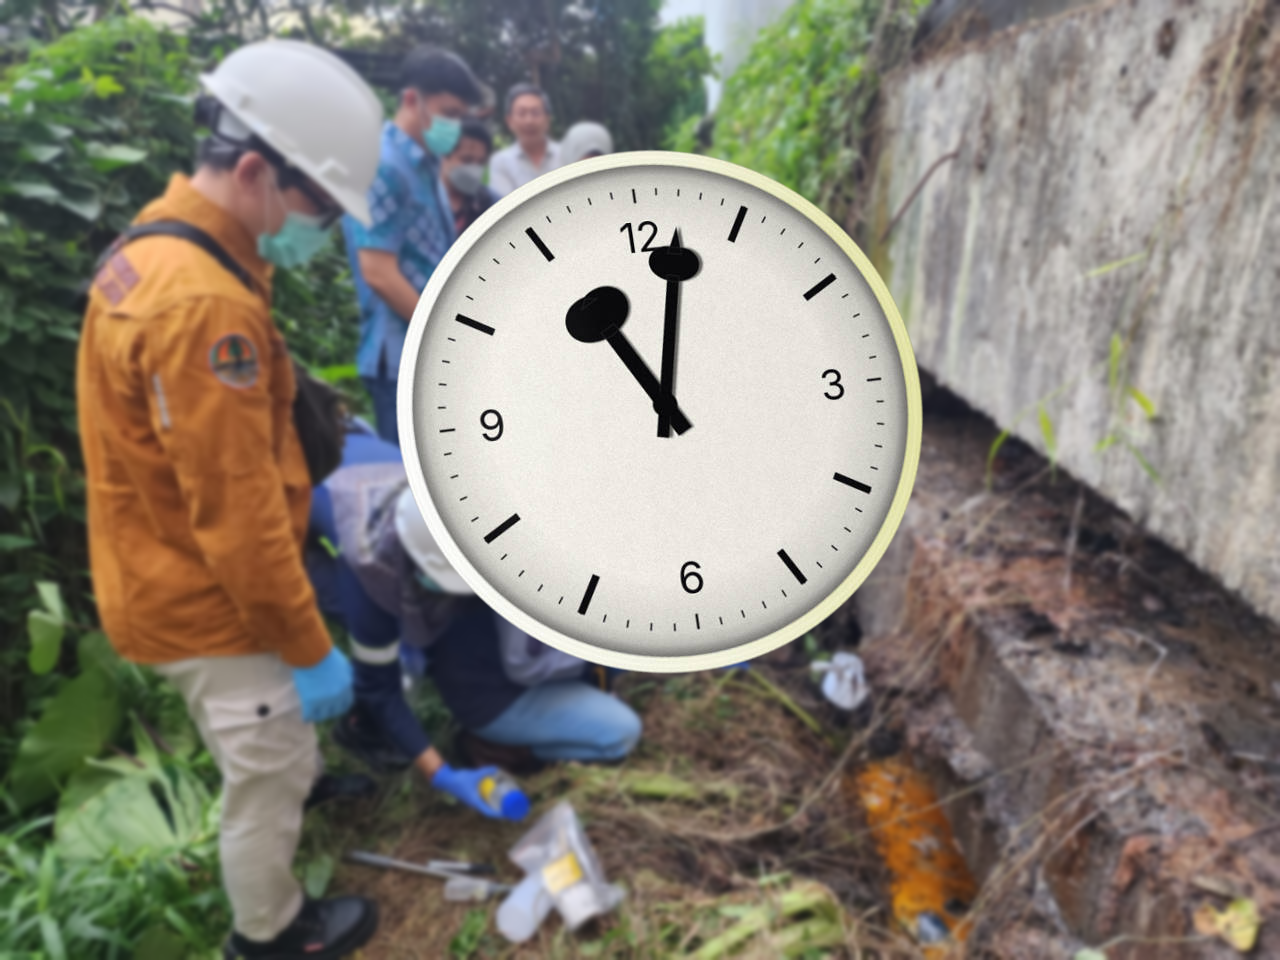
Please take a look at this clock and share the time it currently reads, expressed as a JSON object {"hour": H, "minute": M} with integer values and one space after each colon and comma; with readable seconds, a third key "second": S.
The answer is {"hour": 11, "minute": 2}
